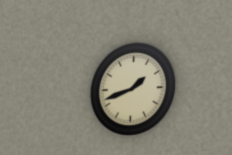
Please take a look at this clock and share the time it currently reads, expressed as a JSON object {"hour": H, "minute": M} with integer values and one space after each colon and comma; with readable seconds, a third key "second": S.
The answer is {"hour": 1, "minute": 42}
